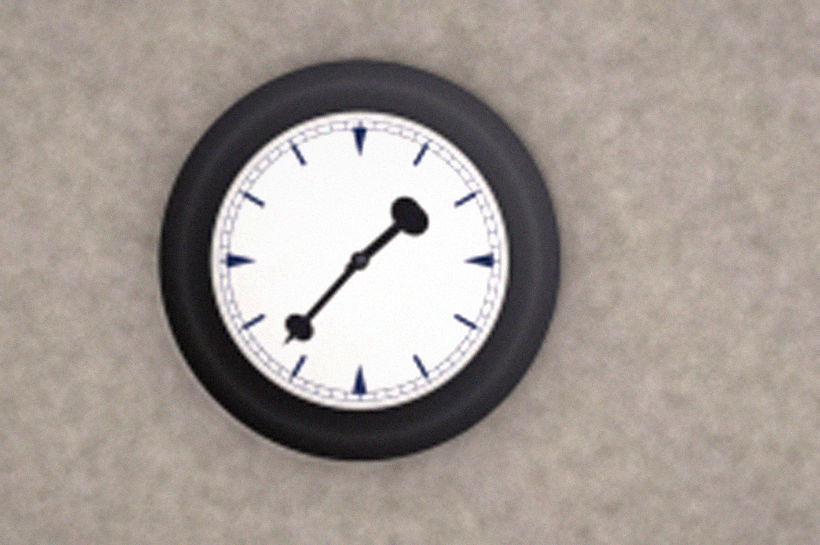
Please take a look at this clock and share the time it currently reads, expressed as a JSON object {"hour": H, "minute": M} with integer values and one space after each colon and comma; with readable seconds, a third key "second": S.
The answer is {"hour": 1, "minute": 37}
